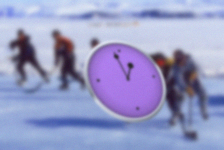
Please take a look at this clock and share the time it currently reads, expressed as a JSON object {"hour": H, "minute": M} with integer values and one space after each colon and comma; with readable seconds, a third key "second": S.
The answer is {"hour": 12, "minute": 58}
